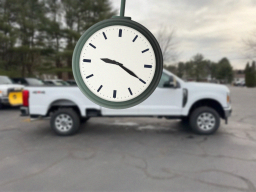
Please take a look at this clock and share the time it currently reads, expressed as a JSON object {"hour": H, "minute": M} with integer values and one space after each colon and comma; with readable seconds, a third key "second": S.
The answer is {"hour": 9, "minute": 20}
